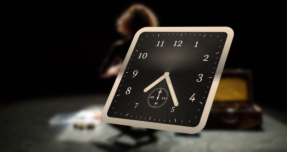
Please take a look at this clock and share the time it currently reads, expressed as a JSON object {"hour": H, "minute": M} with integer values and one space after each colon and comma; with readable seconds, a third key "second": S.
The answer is {"hour": 7, "minute": 24}
